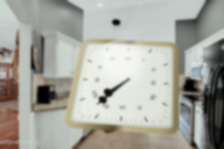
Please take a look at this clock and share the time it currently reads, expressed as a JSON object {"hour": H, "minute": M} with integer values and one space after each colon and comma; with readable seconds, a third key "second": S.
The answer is {"hour": 7, "minute": 37}
